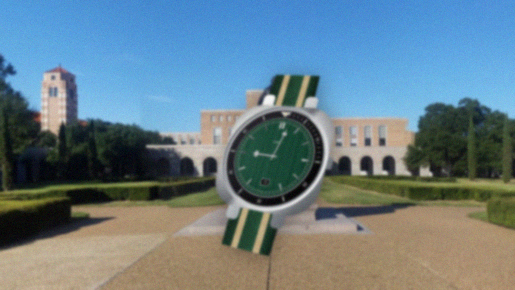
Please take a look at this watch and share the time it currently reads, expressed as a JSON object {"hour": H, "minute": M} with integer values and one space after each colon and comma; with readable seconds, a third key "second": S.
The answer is {"hour": 9, "minute": 2}
